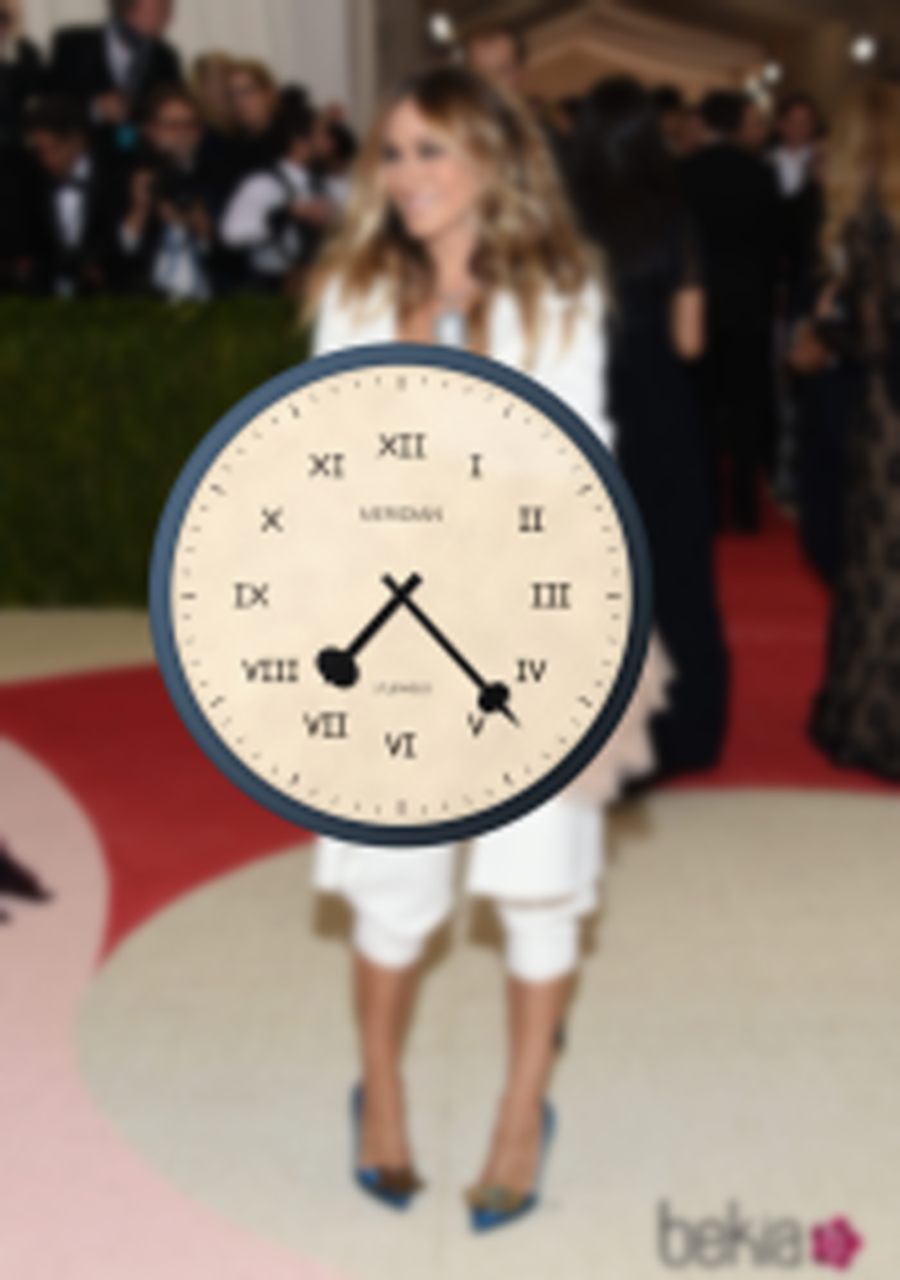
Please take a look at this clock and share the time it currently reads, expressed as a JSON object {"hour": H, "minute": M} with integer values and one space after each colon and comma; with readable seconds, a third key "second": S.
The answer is {"hour": 7, "minute": 23}
